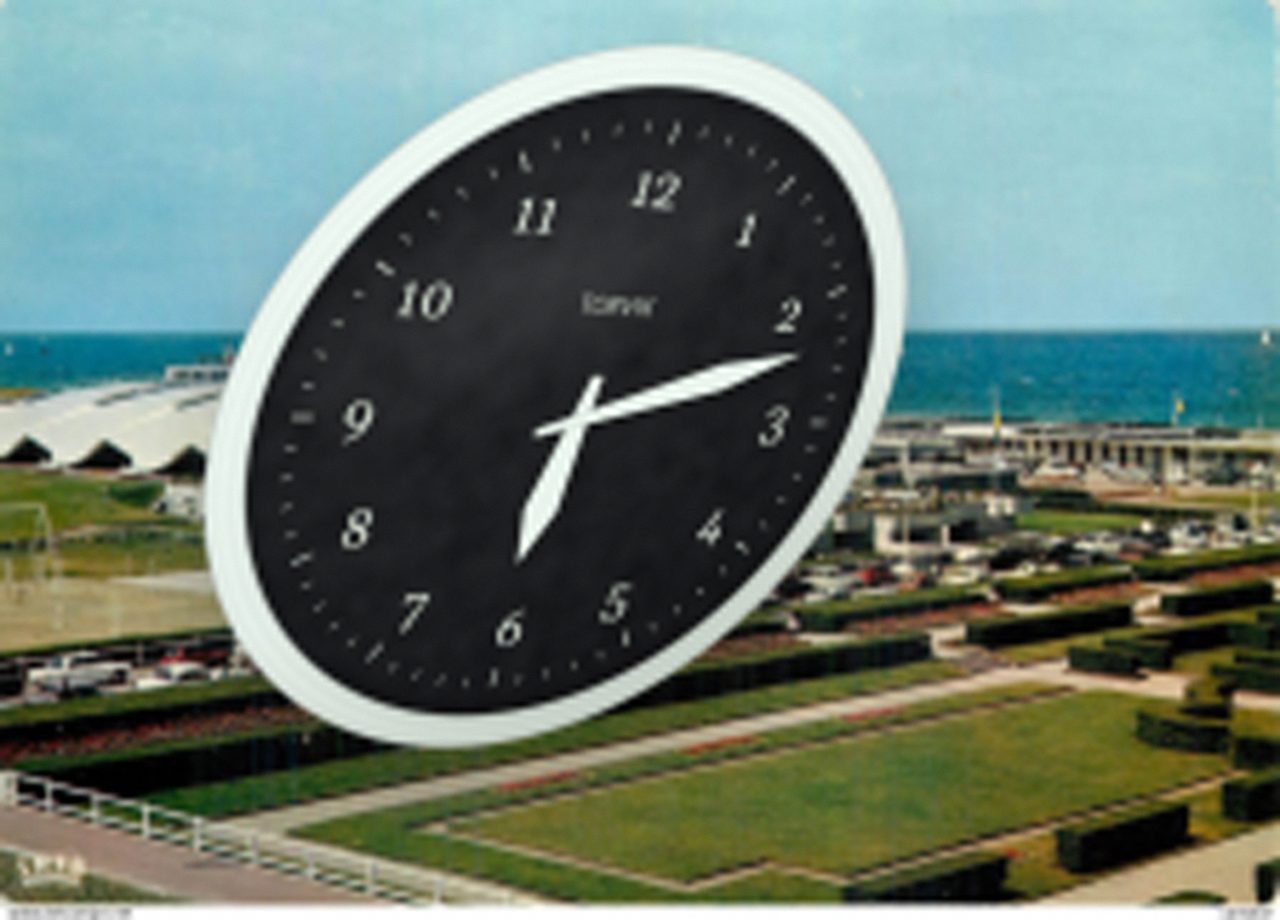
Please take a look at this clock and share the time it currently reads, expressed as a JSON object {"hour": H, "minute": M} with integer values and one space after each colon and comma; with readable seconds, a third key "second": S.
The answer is {"hour": 6, "minute": 12}
